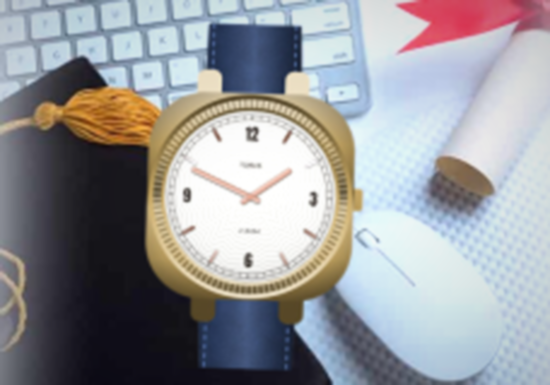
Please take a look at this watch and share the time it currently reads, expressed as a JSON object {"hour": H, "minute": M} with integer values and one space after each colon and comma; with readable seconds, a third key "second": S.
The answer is {"hour": 1, "minute": 49}
